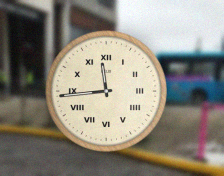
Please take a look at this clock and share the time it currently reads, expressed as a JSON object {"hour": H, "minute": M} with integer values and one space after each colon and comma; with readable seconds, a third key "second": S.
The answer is {"hour": 11, "minute": 44}
